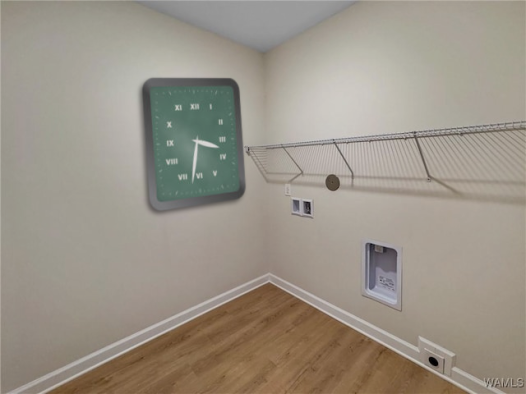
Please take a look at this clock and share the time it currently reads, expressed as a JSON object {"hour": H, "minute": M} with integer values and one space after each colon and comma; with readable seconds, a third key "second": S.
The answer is {"hour": 3, "minute": 32}
